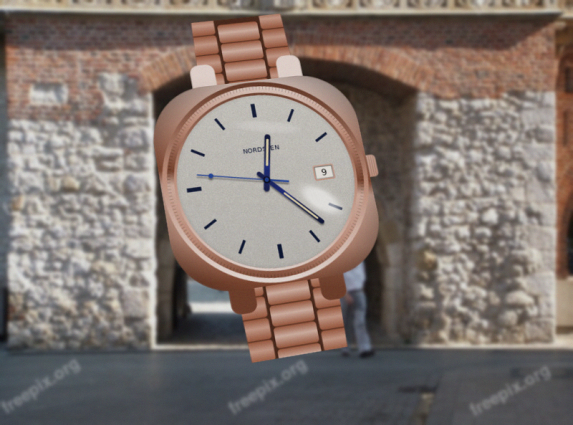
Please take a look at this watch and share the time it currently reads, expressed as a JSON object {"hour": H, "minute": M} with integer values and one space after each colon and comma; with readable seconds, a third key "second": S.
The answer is {"hour": 12, "minute": 22, "second": 47}
